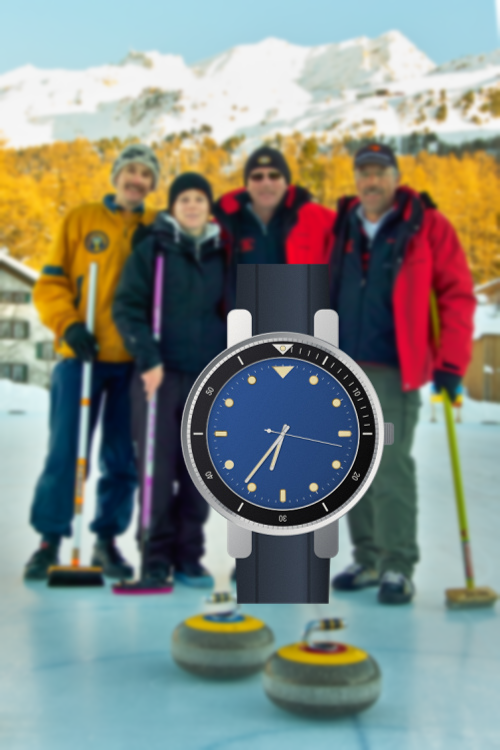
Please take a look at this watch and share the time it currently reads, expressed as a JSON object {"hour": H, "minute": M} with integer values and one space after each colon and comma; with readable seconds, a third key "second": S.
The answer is {"hour": 6, "minute": 36, "second": 17}
